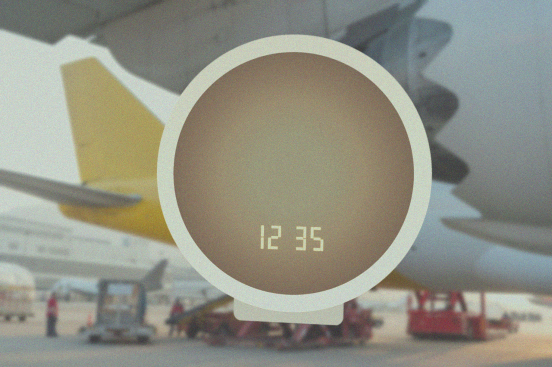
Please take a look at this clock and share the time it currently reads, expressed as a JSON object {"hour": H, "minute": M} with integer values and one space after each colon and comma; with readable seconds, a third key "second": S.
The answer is {"hour": 12, "minute": 35}
